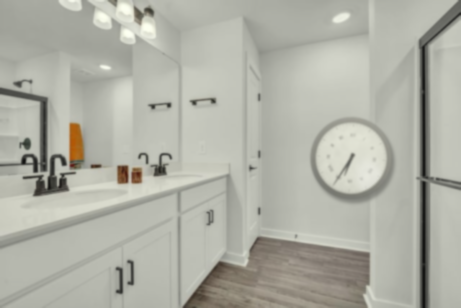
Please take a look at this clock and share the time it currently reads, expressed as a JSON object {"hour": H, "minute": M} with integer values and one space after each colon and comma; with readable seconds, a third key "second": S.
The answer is {"hour": 6, "minute": 35}
